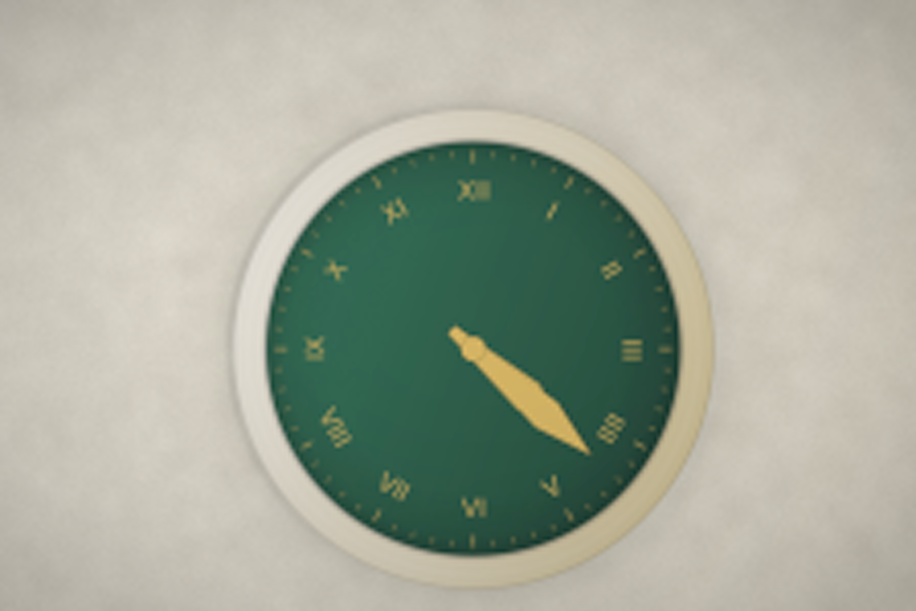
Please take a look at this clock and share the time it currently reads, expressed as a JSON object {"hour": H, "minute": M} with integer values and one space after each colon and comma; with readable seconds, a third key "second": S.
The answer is {"hour": 4, "minute": 22}
